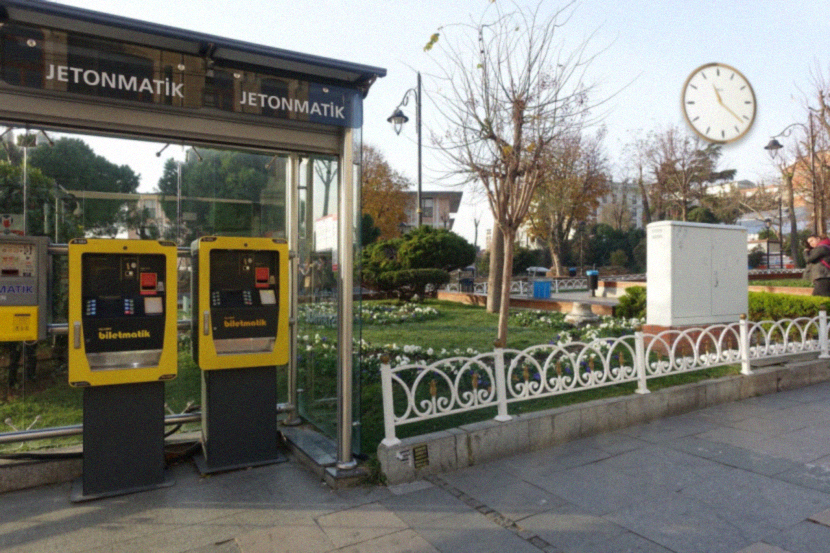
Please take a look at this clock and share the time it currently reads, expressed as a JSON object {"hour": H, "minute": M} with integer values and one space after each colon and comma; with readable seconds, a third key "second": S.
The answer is {"hour": 11, "minute": 22}
